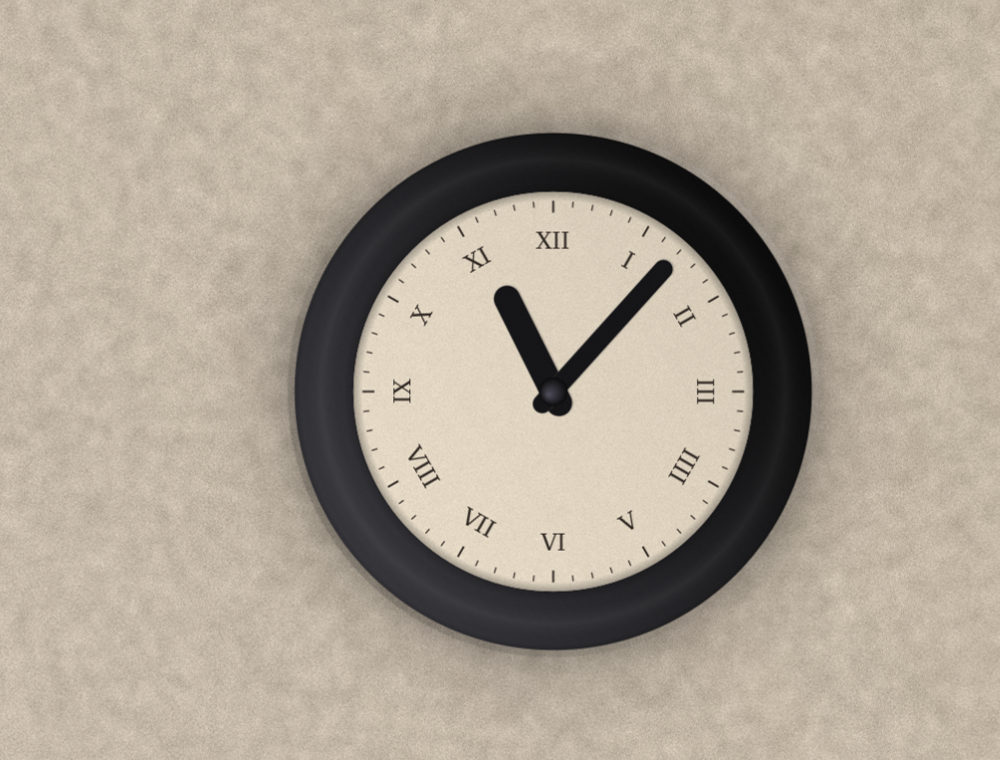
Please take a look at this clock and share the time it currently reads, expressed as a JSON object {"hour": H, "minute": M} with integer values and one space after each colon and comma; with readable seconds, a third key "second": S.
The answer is {"hour": 11, "minute": 7}
